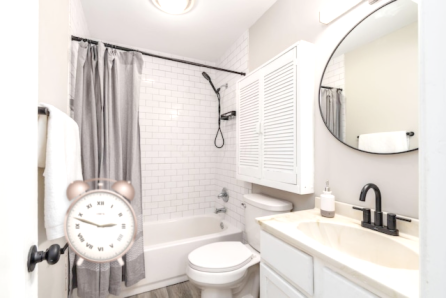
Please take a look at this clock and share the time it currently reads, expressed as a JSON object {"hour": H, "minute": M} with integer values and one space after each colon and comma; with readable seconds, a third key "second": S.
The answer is {"hour": 2, "minute": 48}
